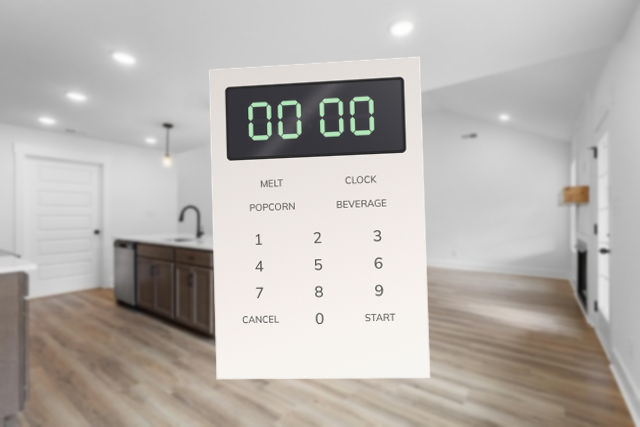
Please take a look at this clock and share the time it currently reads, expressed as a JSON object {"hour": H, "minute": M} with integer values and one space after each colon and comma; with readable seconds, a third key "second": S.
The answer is {"hour": 0, "minute": 0}
